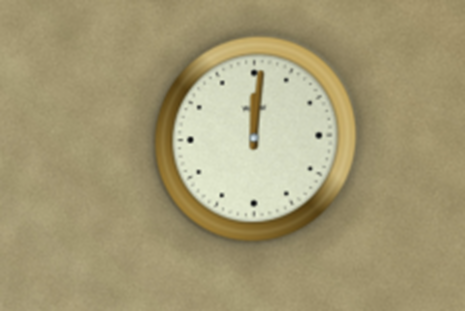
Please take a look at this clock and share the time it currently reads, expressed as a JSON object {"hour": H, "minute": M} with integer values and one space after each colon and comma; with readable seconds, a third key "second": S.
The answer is {"hour": 12, "minute": 1}
